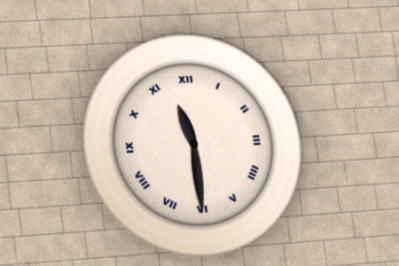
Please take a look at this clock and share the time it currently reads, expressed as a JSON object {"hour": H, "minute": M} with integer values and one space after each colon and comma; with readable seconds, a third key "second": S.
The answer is {"hour": 11, "minute": 30}
